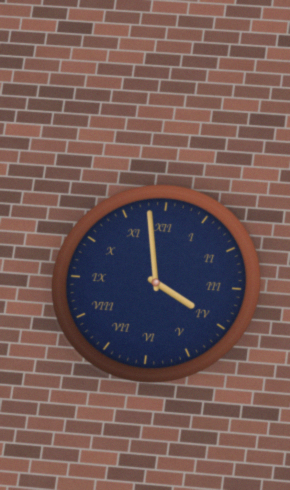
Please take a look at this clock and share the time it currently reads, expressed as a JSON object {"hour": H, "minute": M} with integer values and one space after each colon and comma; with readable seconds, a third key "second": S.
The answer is {"hour": 3, "minute": 58}
